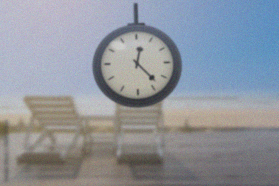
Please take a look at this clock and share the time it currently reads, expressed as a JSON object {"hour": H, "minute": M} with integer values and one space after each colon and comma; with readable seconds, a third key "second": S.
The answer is {"hour": 12, "minute": 23}
